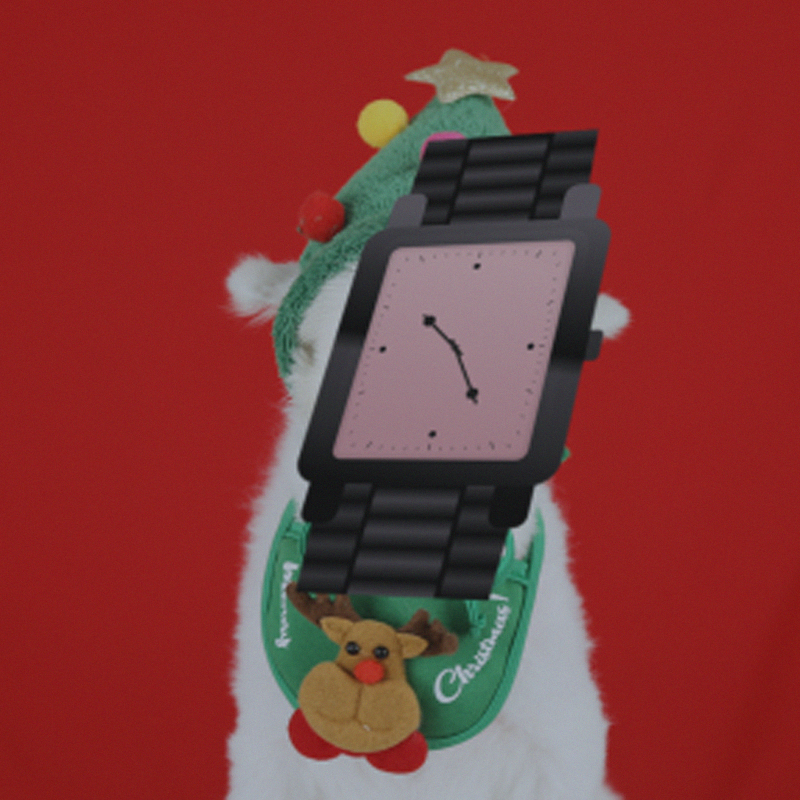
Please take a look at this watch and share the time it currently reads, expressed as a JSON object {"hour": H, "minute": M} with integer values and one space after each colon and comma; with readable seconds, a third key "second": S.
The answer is {"hour": 10, "minute": 25}
